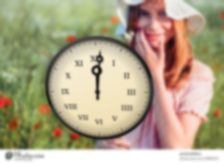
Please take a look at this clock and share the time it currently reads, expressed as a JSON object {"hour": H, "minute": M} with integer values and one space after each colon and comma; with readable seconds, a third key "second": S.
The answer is {"hour": 12, "minute": 1}
